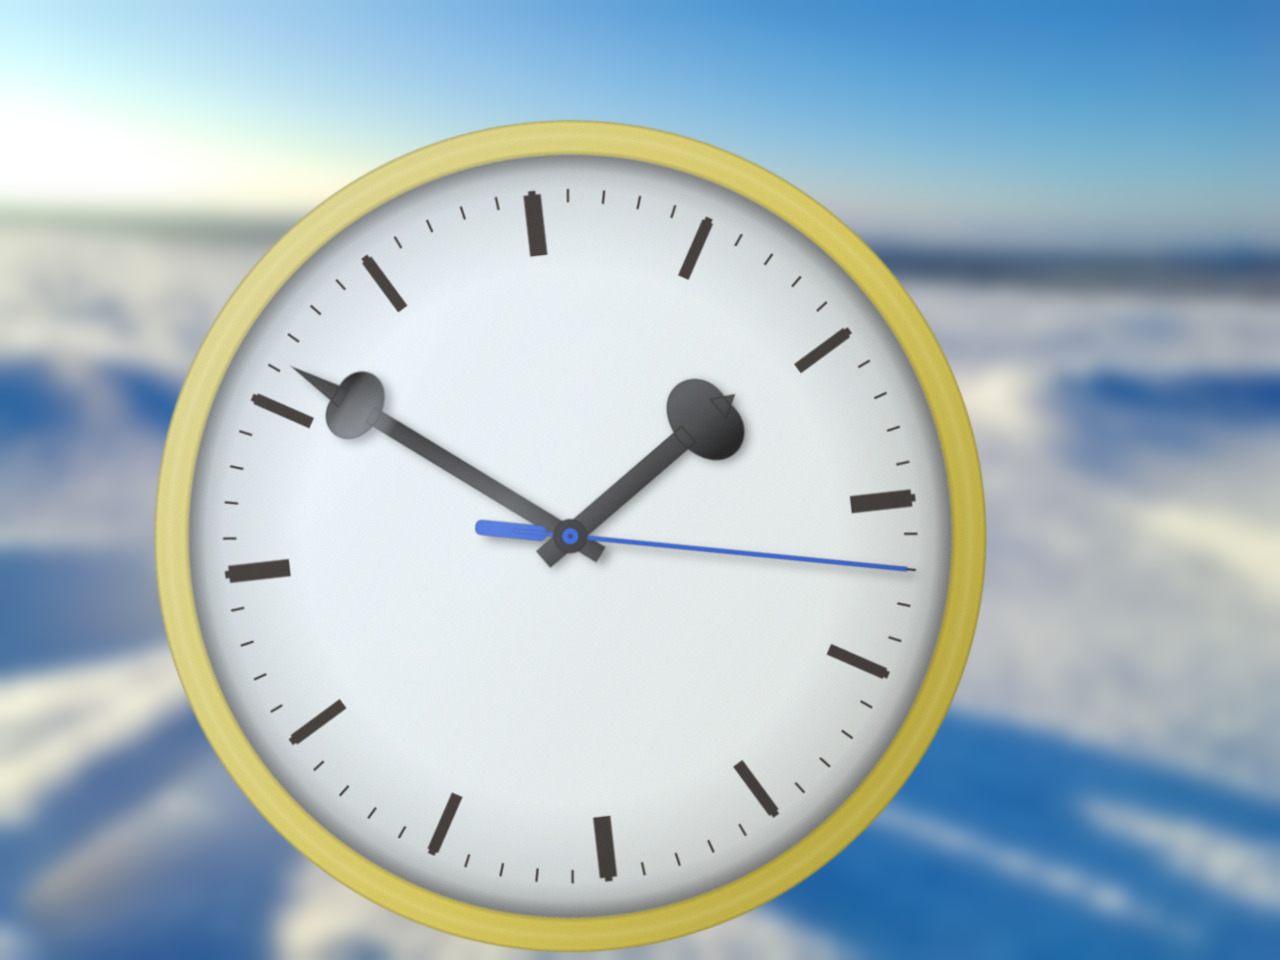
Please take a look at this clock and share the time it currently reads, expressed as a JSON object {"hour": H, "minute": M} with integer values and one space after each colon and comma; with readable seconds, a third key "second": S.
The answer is {"hour": 1, "minute": 51, "second": 17}
